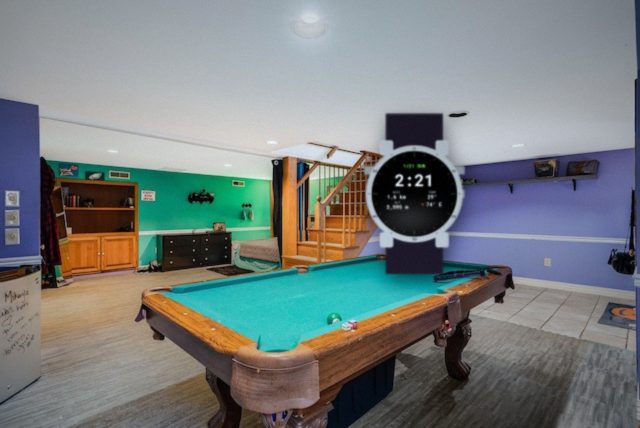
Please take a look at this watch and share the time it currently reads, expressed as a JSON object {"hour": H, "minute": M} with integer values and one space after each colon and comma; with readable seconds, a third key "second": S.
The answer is {"hour": 2, "minute": 21}
